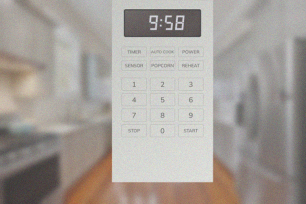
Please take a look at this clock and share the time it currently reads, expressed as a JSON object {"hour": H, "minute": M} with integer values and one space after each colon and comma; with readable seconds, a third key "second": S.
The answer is {"hour": 9, "minute": 58}
